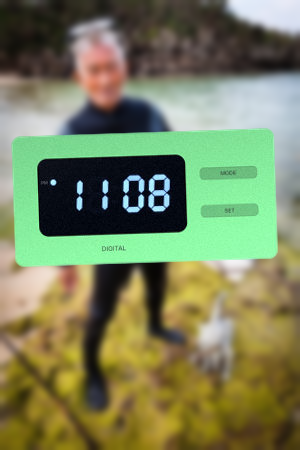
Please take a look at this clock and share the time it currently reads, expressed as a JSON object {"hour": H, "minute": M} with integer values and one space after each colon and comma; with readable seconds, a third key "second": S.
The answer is {"hour": 11, "minute": 8}
